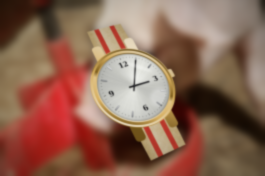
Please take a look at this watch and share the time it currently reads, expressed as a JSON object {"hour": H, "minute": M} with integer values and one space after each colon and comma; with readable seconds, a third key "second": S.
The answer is {"hour": 3, "minute": 5}
